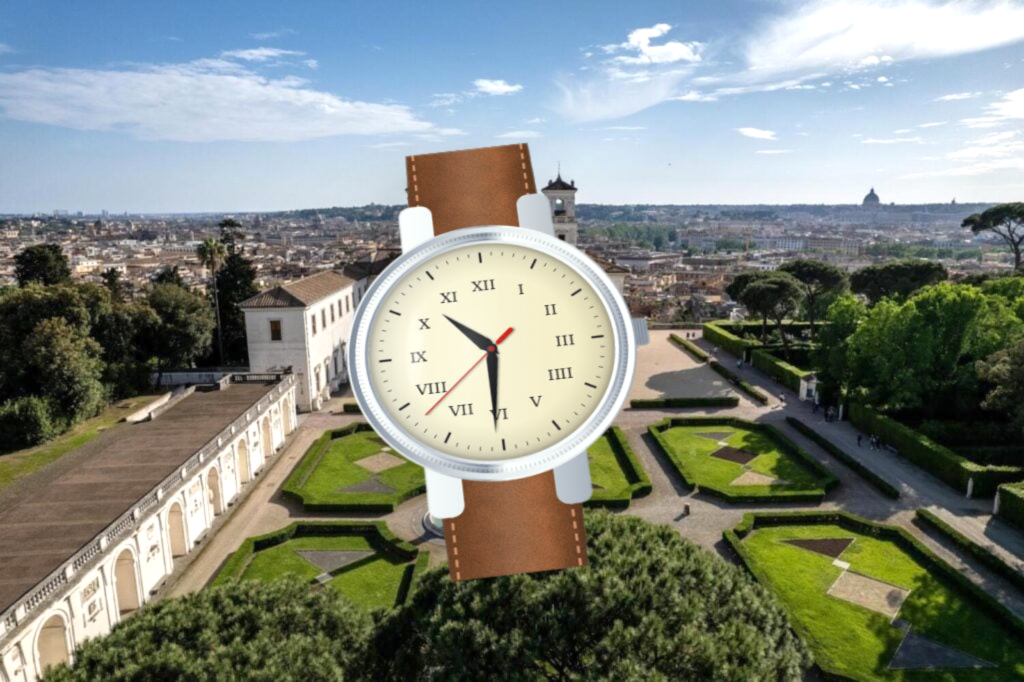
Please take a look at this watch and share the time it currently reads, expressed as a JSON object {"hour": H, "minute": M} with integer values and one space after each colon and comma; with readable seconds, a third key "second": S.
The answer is {"hour": 10, "minute": 30, "second": 38}
